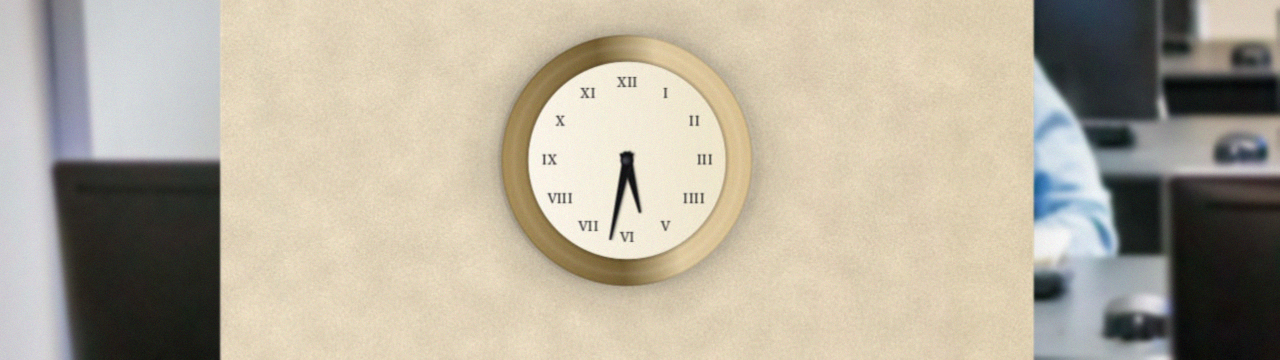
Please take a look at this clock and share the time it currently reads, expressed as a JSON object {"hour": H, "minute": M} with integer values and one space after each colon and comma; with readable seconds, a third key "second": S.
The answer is {"hour": 5, "minute": 32}
